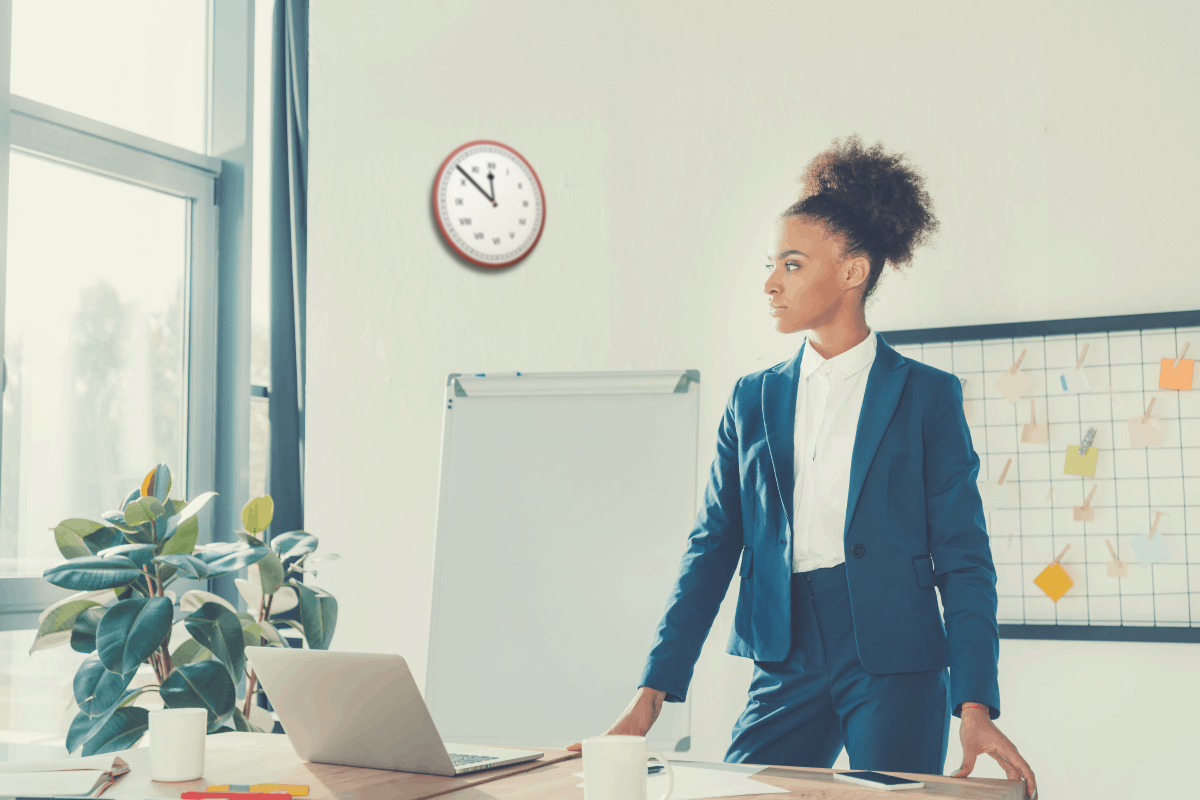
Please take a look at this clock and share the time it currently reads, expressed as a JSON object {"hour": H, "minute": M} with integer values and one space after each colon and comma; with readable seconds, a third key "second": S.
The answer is {"hour": 11, "minute": 52}
